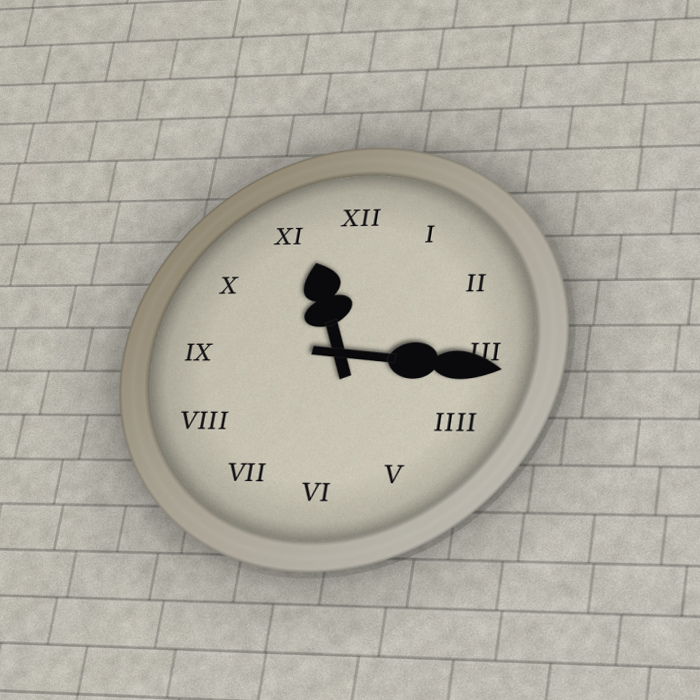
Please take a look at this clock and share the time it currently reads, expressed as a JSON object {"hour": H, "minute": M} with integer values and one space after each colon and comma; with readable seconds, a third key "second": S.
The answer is {"hour": 11, "minute": 16}
